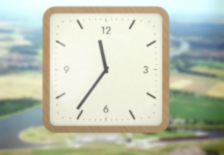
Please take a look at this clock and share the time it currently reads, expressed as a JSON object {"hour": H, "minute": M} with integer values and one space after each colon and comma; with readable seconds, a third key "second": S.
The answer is {"hour": 11, "minute": 36}
